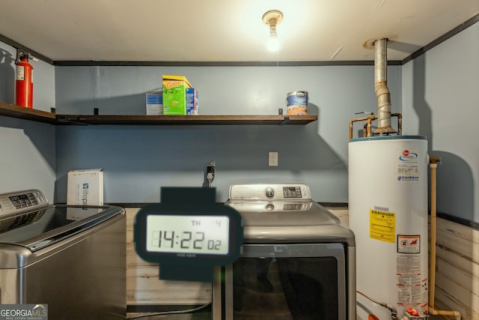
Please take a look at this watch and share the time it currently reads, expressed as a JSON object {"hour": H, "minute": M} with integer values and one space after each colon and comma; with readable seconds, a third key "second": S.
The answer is {"hour": 14, "minute": 22}
